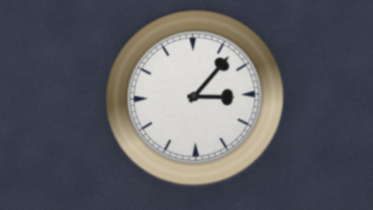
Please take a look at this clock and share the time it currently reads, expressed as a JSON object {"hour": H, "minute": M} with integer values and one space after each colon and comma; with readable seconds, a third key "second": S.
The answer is {"hour": 3, "minute": 7}
